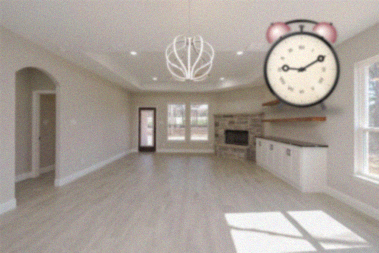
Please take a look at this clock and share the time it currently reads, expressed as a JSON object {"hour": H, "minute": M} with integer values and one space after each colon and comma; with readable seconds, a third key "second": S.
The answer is {"hour": 9, "minute": 10}
